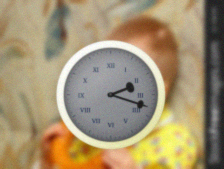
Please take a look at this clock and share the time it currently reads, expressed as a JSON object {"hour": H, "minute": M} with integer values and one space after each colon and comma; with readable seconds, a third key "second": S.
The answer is {"hour": 2, "minute": 18}
